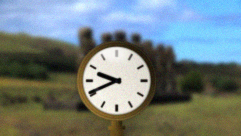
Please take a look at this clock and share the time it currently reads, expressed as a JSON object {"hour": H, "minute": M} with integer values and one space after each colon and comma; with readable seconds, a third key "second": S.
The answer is {"hour": 9, "minute": 41}
